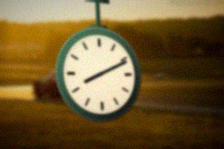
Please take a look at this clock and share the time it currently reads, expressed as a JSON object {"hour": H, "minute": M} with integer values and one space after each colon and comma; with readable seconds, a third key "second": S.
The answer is {"hour": 8, "minute": 11}
